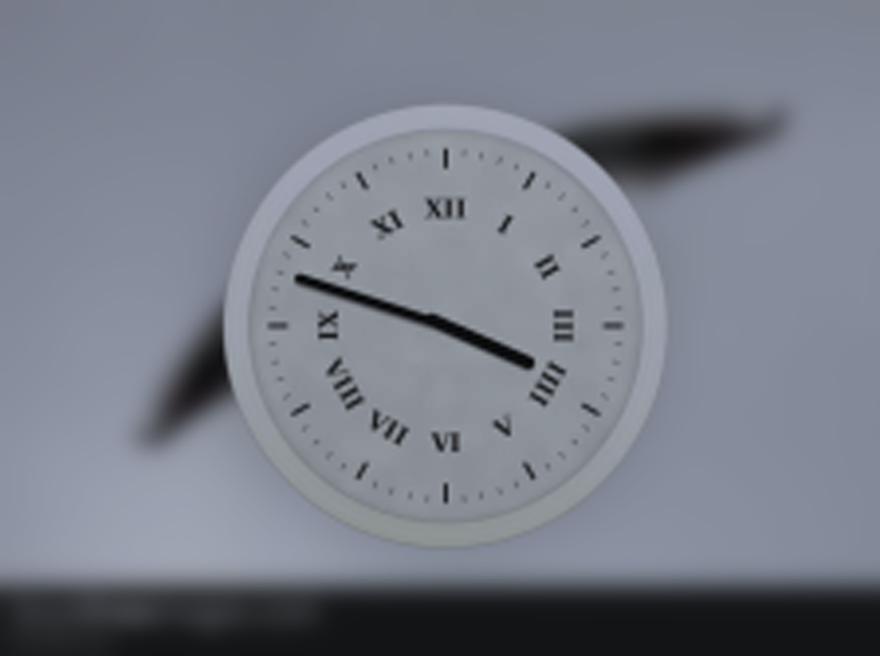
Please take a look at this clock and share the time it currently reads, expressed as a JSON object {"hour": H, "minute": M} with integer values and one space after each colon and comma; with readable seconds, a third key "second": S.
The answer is {"hour": 3, "minute": 48}
